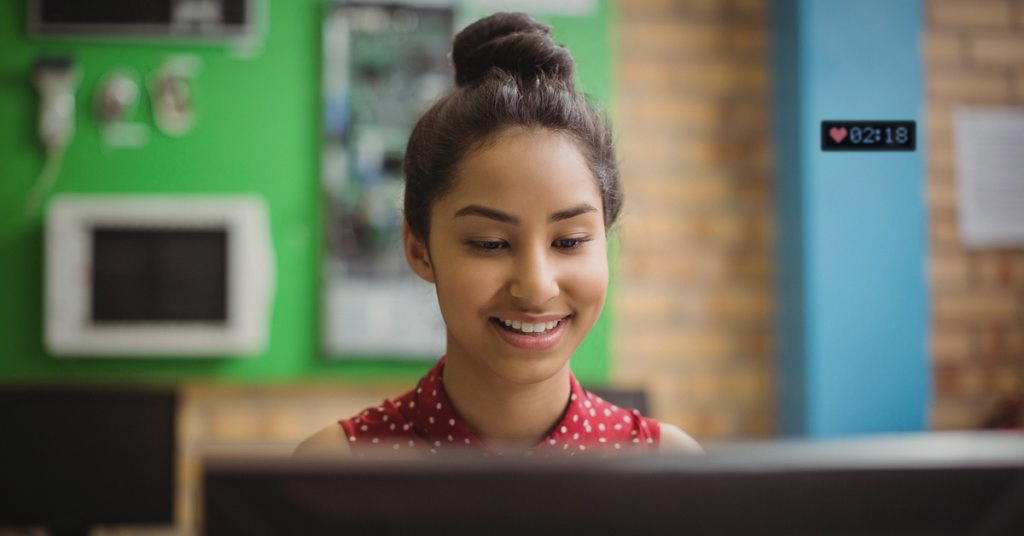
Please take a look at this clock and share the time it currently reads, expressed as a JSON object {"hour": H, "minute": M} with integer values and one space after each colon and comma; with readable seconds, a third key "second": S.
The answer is {"hour": 2, "minute": 18}
